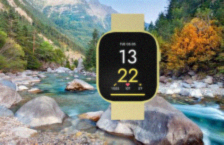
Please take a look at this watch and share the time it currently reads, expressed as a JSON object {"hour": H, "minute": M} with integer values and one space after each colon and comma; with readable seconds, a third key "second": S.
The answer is {"hour": 13, "minute": 22}
